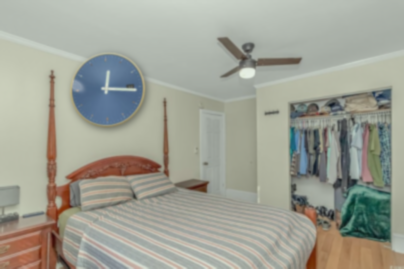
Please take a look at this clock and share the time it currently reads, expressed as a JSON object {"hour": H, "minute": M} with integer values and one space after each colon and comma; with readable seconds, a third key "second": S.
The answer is {"hour": 12, "minute": 16}
